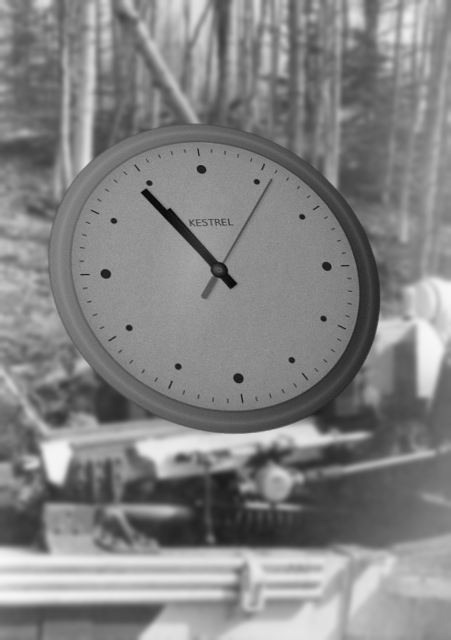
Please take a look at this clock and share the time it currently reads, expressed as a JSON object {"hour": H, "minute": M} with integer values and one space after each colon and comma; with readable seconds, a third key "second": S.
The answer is {"hour": 10, "minute": 54, "second": 6}
